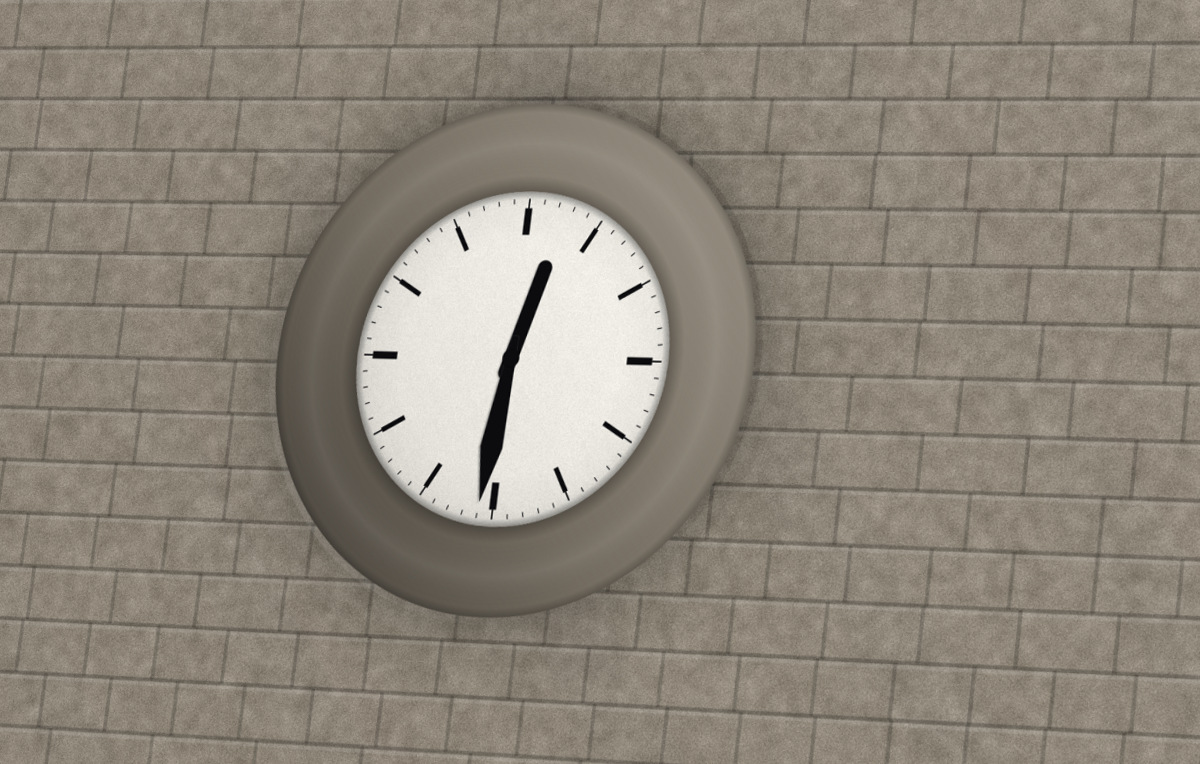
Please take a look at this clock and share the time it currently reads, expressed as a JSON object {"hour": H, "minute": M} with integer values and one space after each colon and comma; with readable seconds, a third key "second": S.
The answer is {"hour": 12, "minute": 31}
